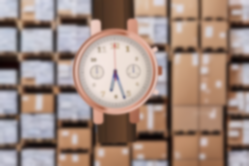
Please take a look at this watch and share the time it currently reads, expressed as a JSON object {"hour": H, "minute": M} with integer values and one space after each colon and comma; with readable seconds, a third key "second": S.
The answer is {"hour": 6, "minute": 27}
